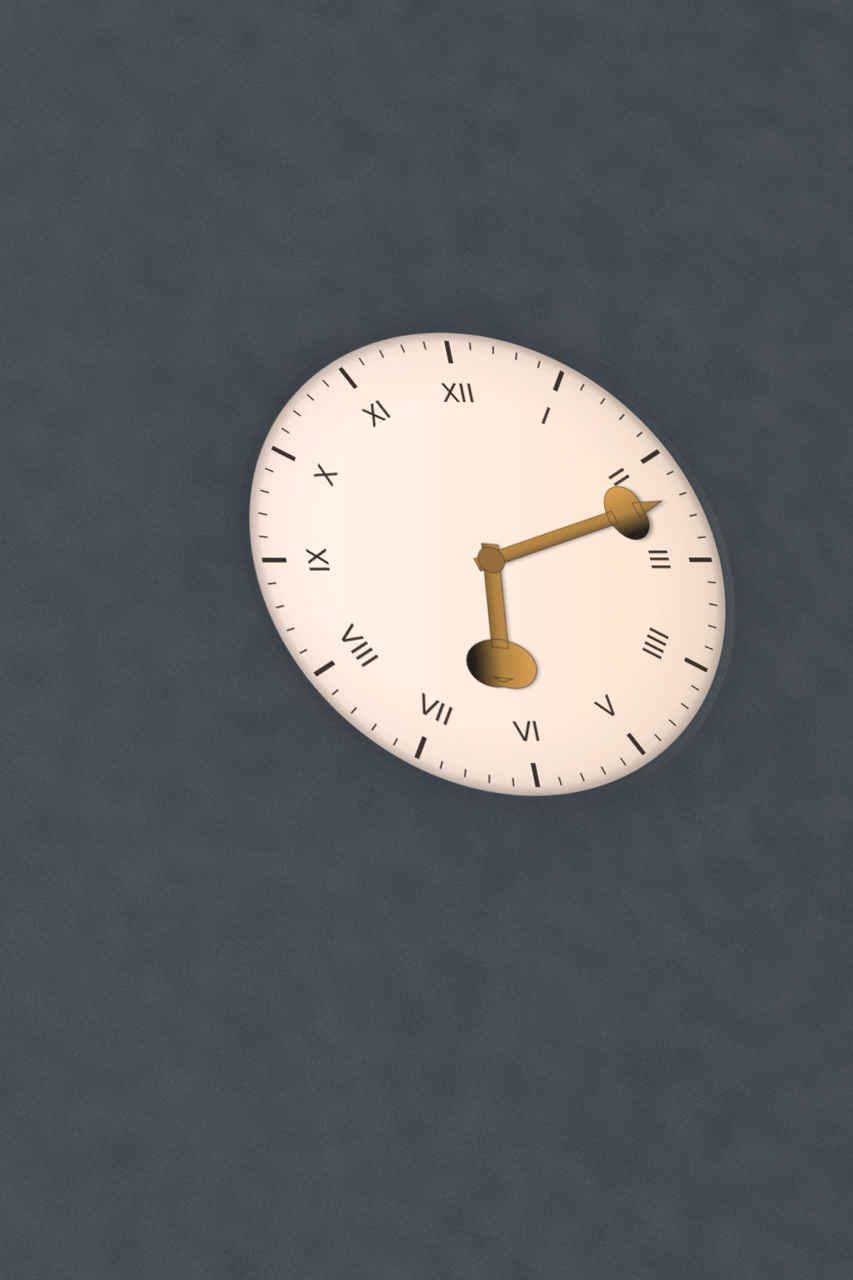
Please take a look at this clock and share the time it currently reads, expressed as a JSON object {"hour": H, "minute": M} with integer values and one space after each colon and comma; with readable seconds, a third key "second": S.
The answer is {"hour": 6, "minute": 12}
